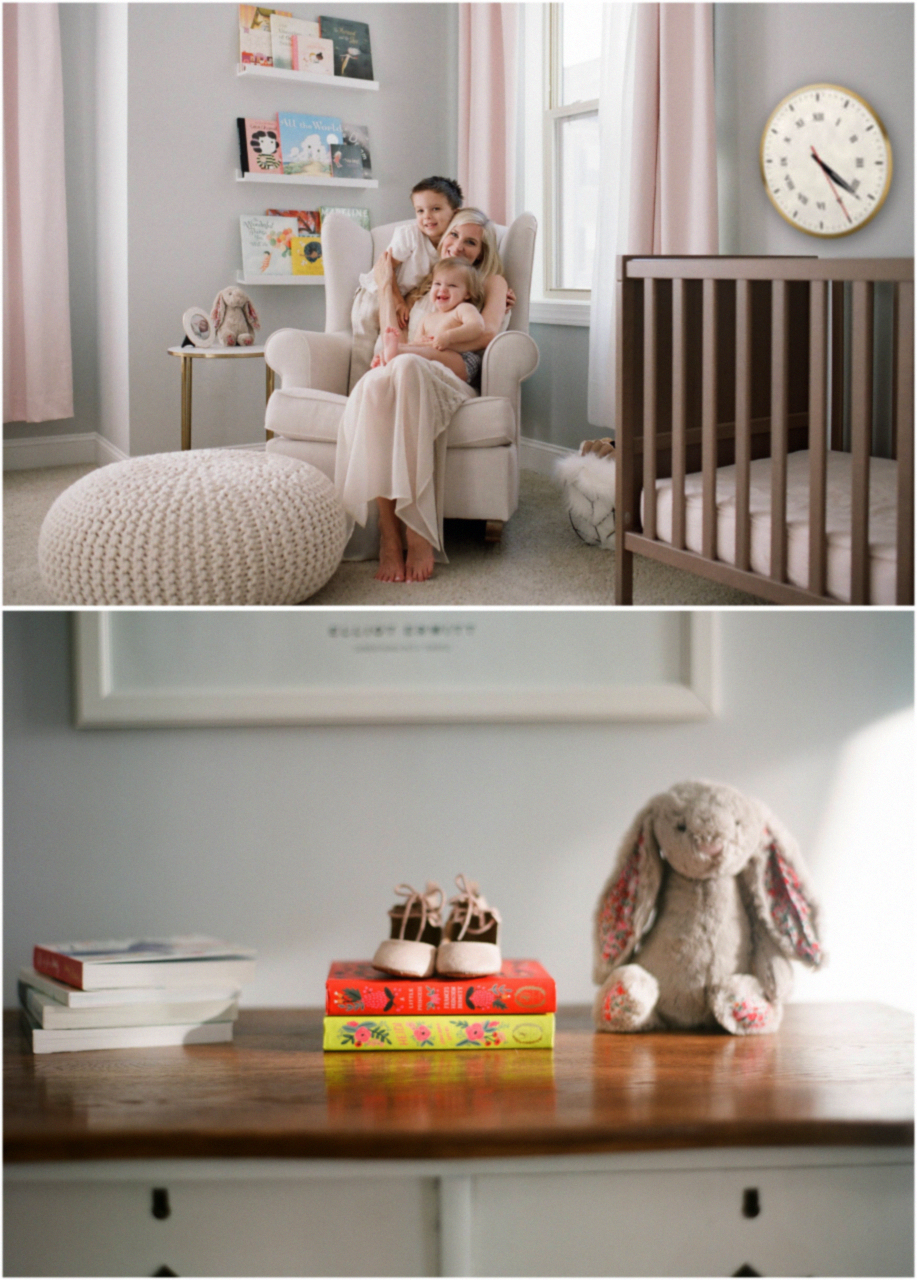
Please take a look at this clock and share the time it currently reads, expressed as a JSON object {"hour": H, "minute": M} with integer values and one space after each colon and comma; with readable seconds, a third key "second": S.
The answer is {"hour": 4, "minute": 21, "second": 25}
